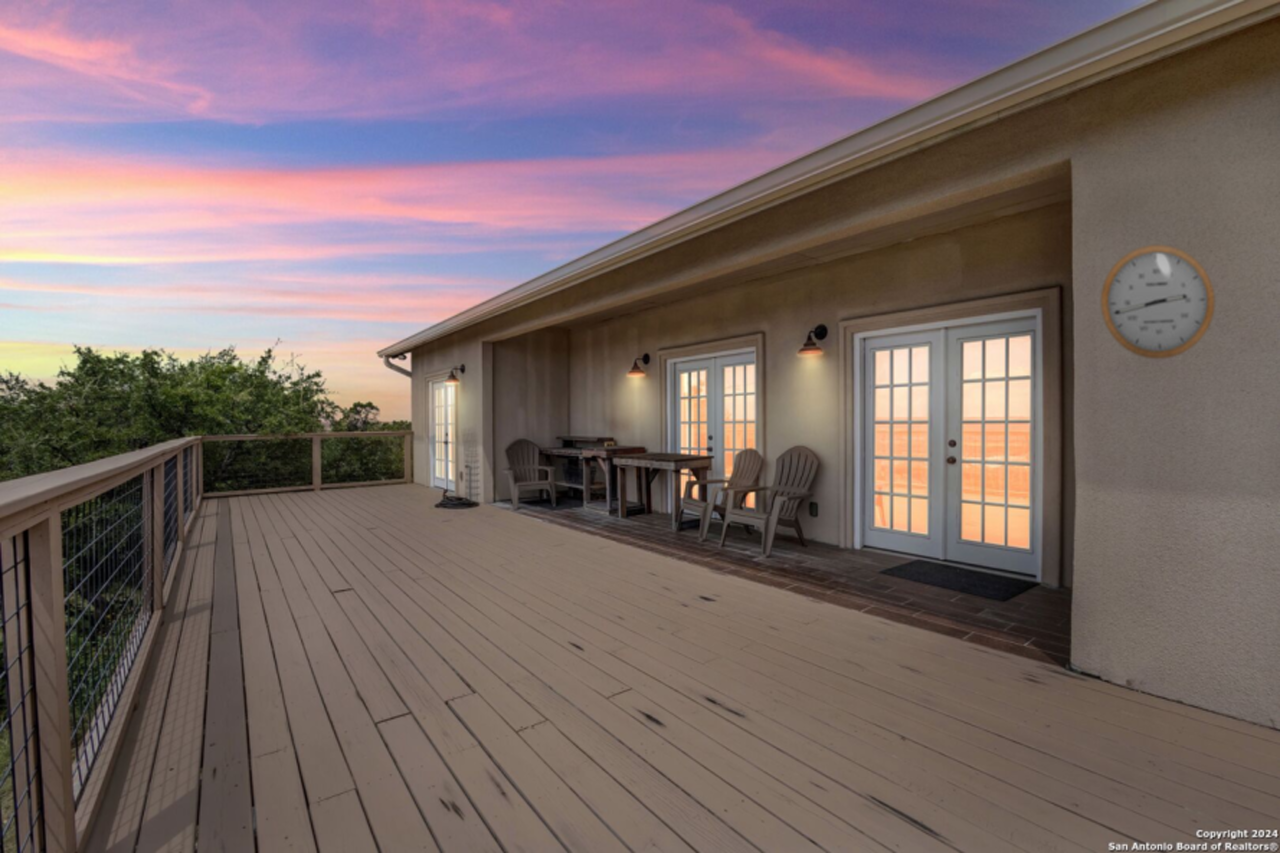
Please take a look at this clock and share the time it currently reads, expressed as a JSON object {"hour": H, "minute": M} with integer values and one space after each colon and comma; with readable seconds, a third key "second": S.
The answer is {"hour": 2, "minute": 43}
